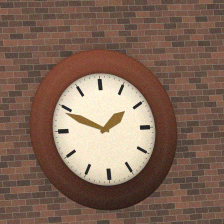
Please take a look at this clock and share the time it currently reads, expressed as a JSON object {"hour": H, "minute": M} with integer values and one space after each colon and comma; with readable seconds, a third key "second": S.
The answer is {"hour": 1, "minute": 49}
